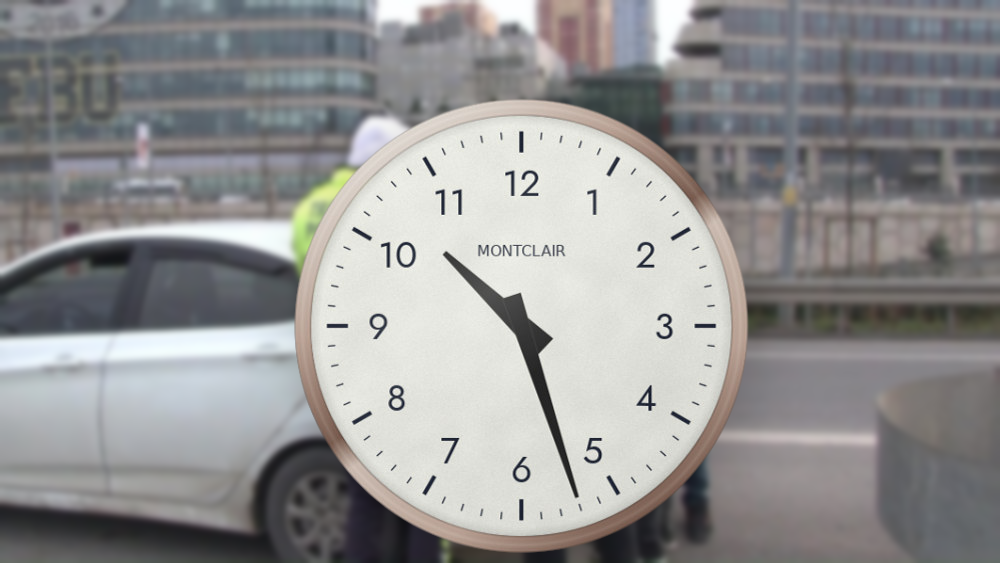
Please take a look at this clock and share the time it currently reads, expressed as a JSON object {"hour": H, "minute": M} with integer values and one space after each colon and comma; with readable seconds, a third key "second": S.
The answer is {"hour": 10, "minute": 27}
